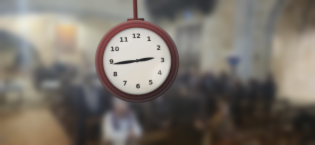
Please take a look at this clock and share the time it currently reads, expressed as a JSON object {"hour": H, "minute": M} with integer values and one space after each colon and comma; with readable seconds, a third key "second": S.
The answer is {"hour": 2, "minute": 44}
